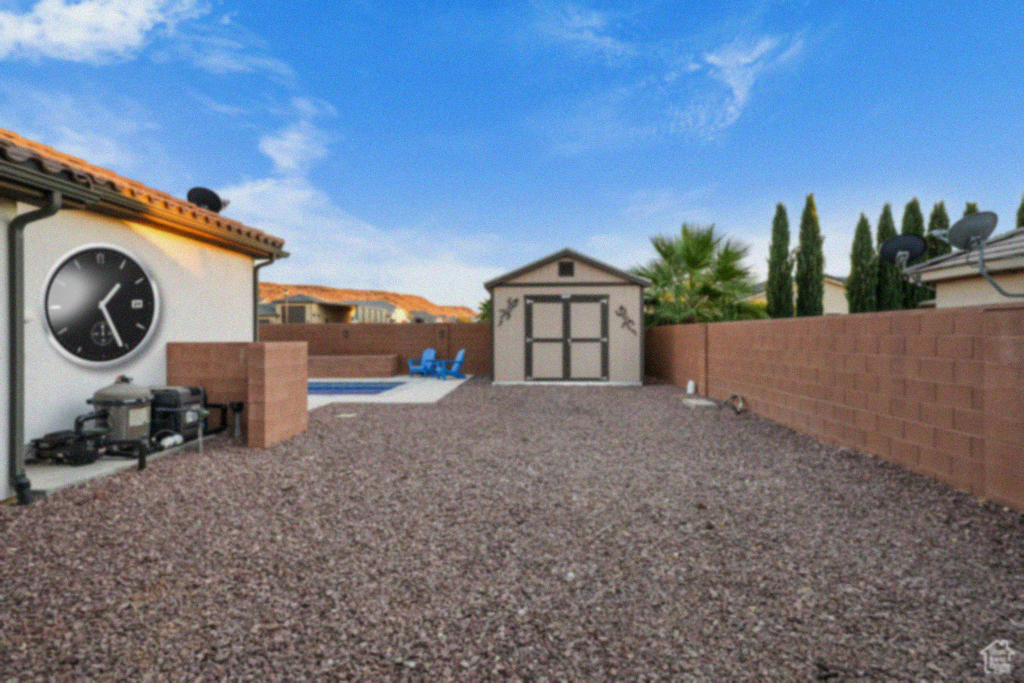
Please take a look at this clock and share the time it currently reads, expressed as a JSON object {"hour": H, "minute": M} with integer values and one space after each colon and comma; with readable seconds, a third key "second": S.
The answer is {"hour": 1, "minute": 26}
